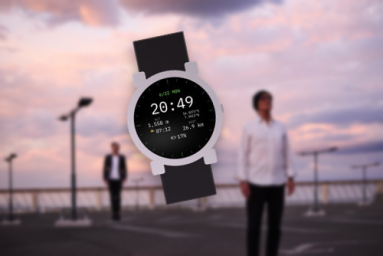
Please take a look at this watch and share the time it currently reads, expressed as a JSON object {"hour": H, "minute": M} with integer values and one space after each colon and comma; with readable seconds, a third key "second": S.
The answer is {"hour": 20, "minute": 49}
